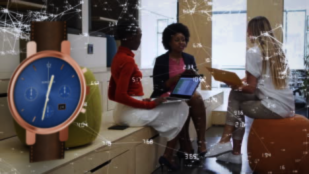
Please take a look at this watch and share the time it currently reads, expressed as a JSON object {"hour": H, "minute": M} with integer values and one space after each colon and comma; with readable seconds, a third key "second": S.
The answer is {"hour": 12, "minute": 32}
